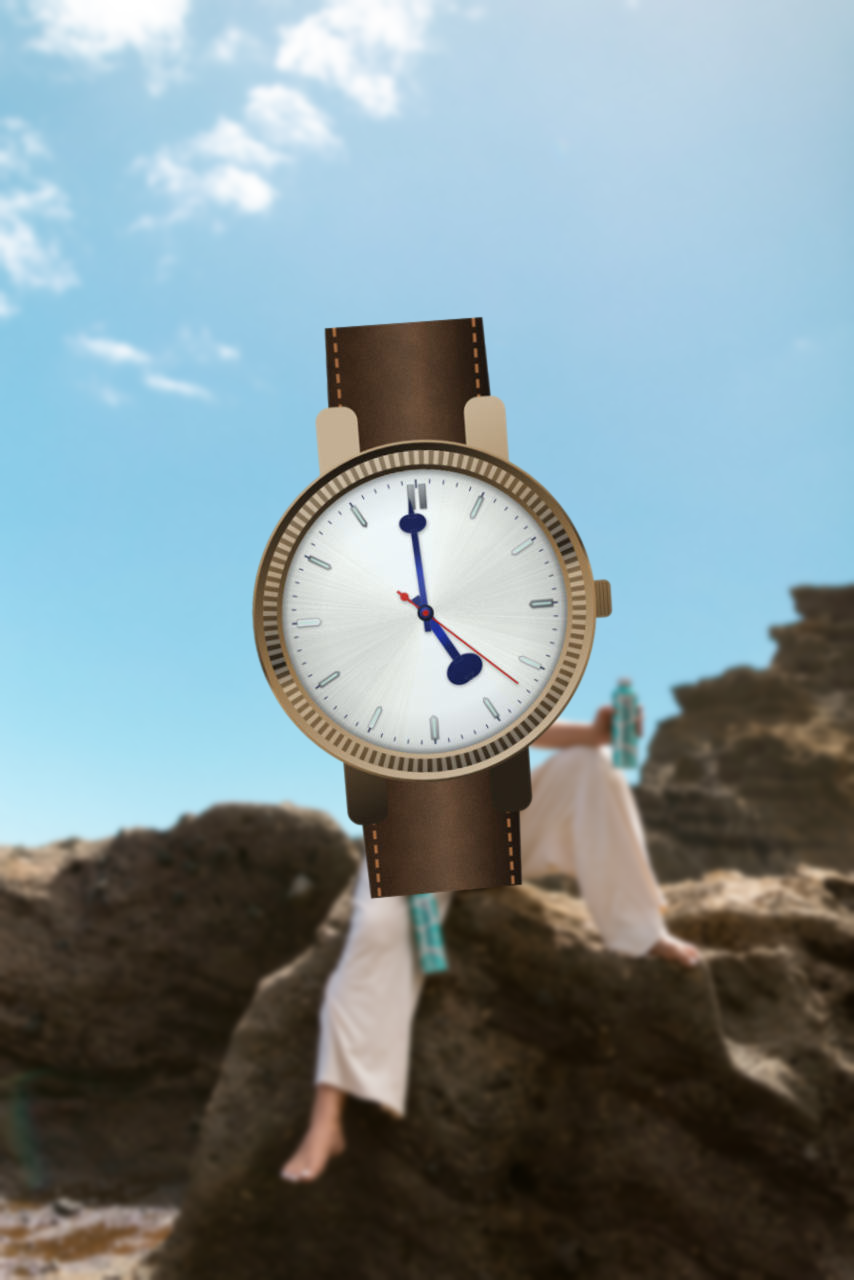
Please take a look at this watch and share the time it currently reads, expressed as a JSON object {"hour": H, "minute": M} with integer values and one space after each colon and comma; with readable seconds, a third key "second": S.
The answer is {"hour": 4, "minute": 59, "second": 22}
